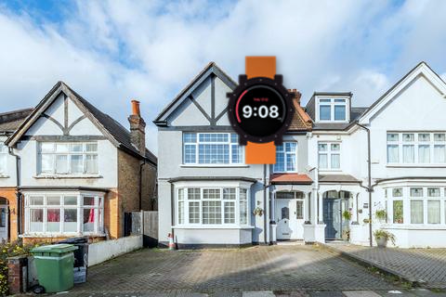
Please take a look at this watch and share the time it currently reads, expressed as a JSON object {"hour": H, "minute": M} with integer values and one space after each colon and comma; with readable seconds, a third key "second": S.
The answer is {"hour": 9, "minute": 8}
